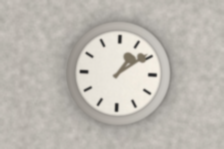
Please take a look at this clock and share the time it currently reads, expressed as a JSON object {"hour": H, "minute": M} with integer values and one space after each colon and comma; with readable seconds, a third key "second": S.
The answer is {"hour": 1, "minute": 9}
